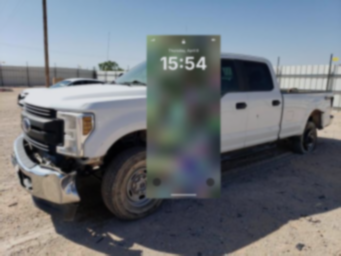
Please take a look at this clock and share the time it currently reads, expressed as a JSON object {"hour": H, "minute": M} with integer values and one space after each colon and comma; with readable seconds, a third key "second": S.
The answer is {"hour": 15, "minute": 54}
